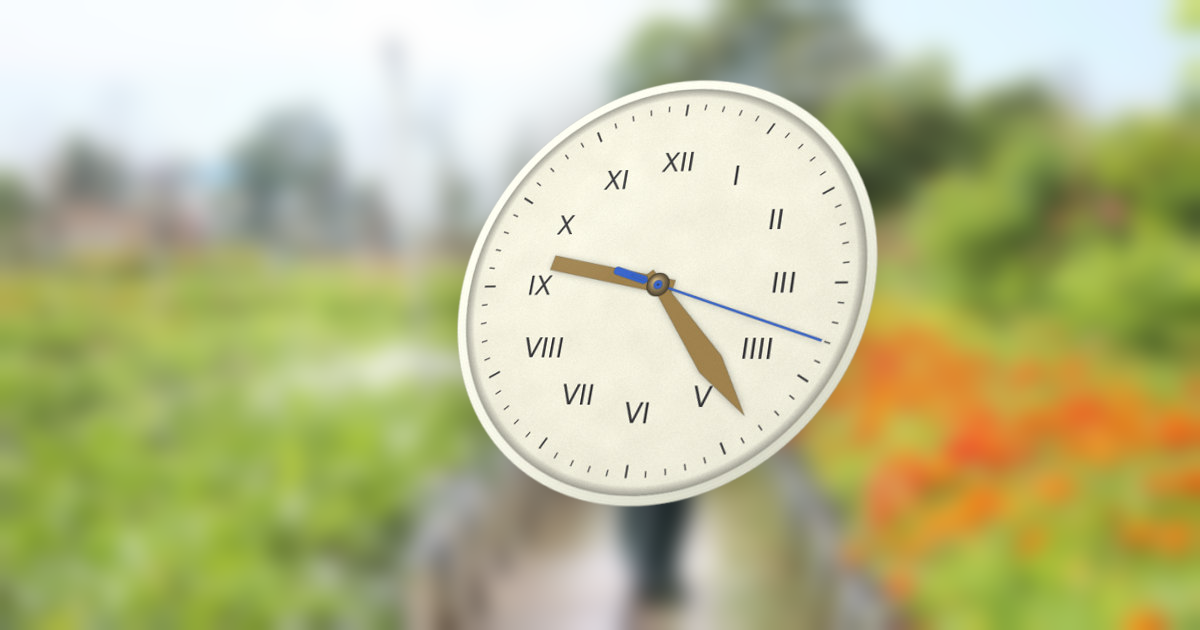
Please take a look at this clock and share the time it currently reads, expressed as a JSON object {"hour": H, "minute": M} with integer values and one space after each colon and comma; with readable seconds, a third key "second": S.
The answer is {"hour": 9, "minute": 23, "second": 18}
